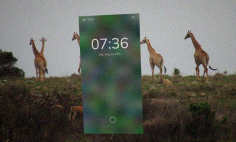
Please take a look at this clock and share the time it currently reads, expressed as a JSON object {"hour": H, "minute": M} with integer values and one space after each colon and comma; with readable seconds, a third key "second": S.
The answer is {"hour": 7, "minute": 36}
